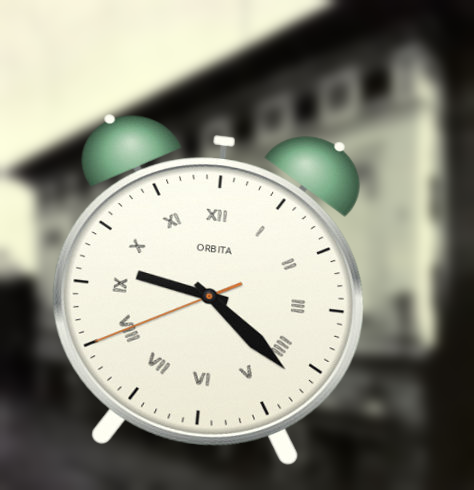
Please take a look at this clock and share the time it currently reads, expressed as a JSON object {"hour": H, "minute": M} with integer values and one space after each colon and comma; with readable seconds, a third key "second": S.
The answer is {"hour": 9, "minute": 21, "second": 40}
